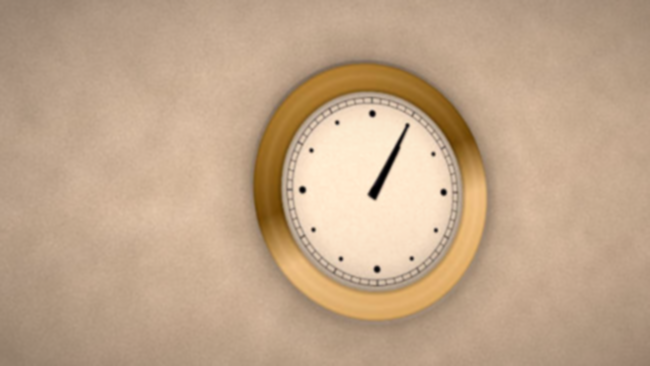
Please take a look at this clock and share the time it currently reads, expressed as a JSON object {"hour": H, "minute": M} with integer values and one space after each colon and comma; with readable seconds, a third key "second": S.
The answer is {"hour": 1, "minute": 5}
